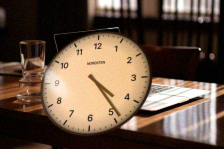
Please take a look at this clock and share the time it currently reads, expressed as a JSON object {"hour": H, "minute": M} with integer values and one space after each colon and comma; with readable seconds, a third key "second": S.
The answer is {"hour": 4, "minute": 24}
